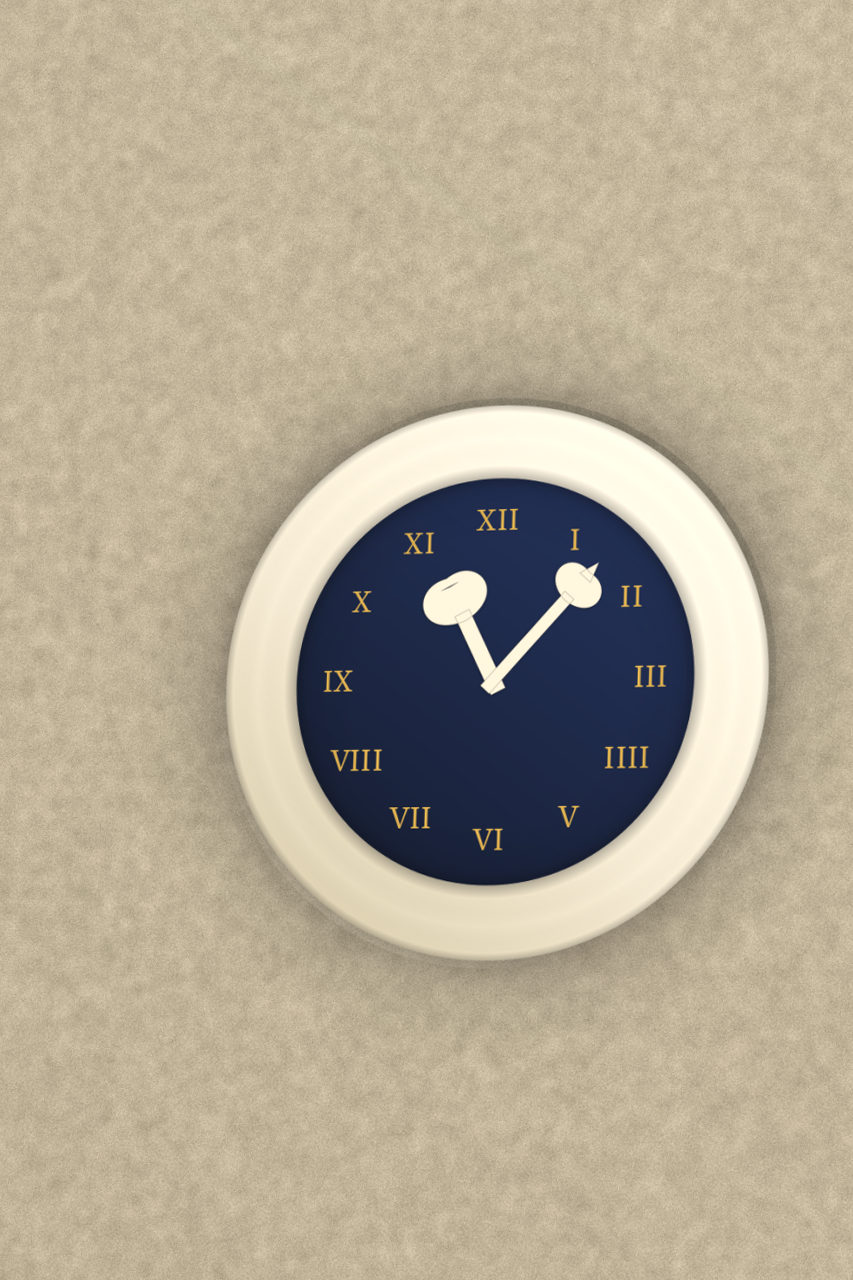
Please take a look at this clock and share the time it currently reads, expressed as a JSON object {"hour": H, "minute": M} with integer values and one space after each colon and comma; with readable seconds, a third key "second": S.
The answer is {"hour": 11, "minute": 7}
